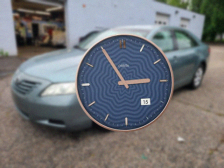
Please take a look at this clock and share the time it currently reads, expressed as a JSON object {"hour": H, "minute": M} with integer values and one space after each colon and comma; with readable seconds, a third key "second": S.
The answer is {"hour": 2, "minute": 55}
